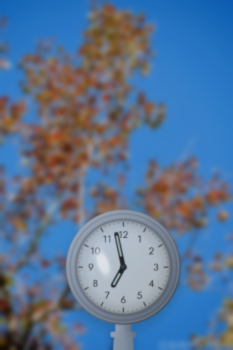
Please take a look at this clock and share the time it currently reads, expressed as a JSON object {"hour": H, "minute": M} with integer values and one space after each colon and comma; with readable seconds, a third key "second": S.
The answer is {"hour": 6, "minute": 58}
